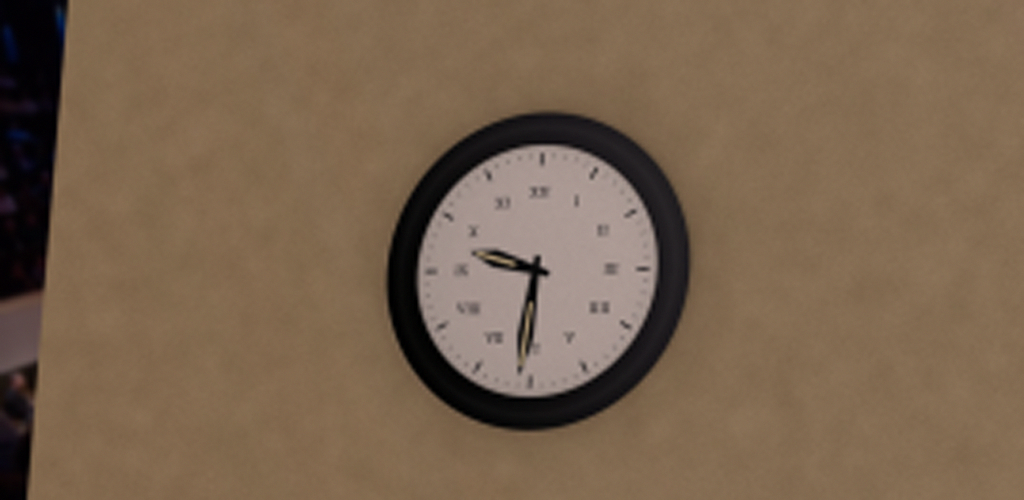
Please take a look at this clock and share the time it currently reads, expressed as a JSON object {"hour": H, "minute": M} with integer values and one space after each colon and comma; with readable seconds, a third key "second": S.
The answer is {"hour": 9, "minute": 31}
